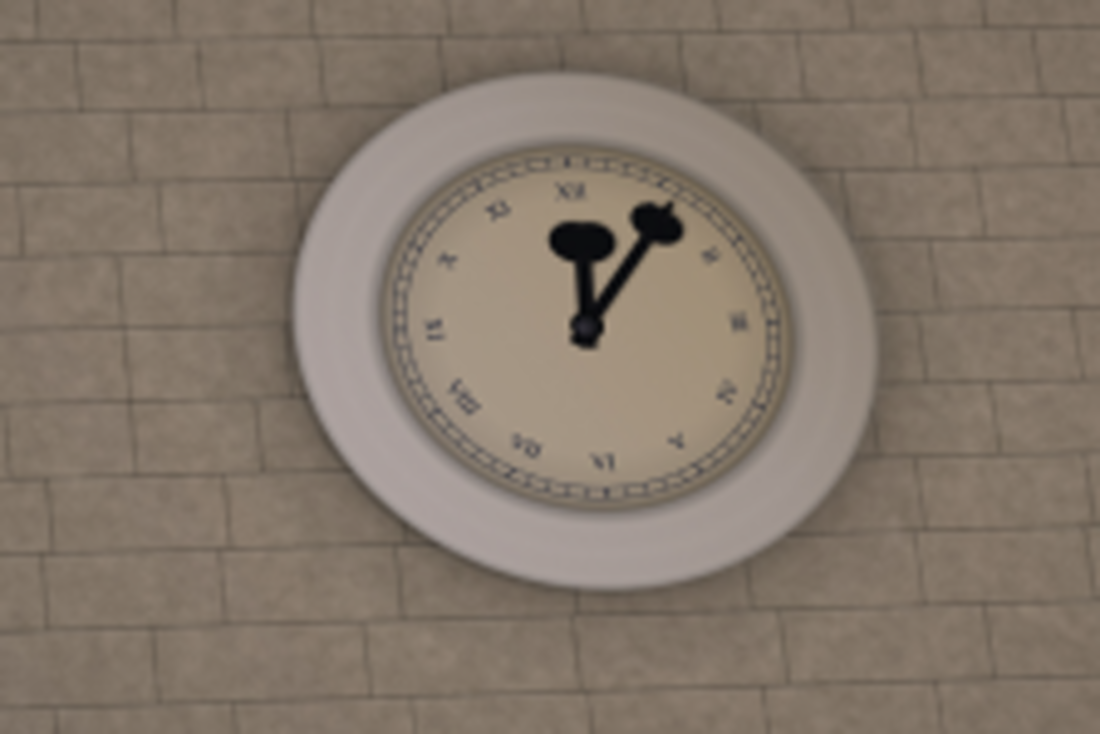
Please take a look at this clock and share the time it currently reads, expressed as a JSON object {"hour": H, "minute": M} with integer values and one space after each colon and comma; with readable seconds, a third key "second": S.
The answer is {"hour": 12, "minute": 6}
